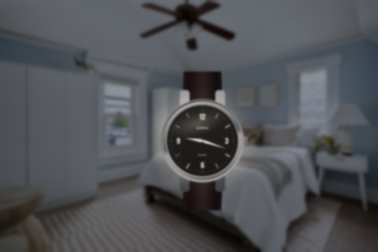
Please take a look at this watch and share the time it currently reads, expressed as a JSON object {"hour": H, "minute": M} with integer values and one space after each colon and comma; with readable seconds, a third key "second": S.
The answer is {"hour": 9, "minute": 18}
